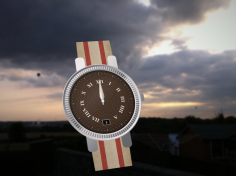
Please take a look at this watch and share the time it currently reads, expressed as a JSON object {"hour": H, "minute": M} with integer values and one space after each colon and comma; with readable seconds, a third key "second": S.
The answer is {"hour": 12, "minute": 0}
